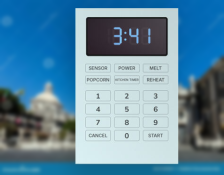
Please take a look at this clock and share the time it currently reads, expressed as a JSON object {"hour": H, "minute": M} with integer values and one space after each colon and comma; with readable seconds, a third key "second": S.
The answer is {"hour": 3, "minute": 41}
